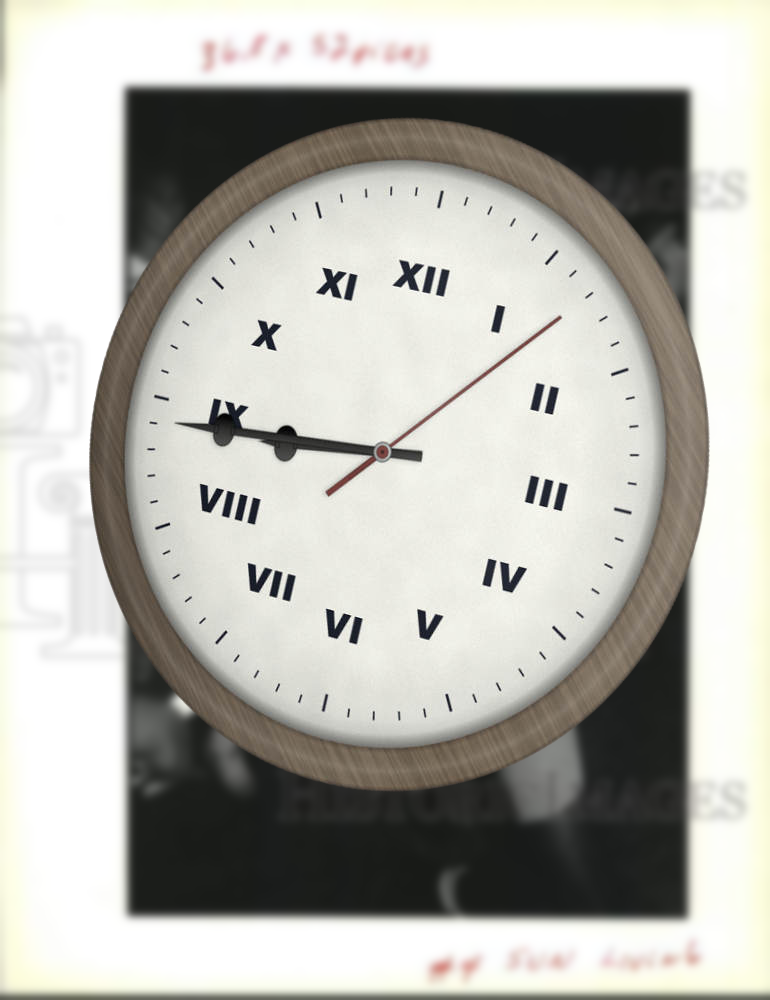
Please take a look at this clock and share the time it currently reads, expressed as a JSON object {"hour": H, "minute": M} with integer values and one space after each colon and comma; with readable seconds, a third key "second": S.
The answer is {"hour": 8, "minute": 44, "second": 7}
